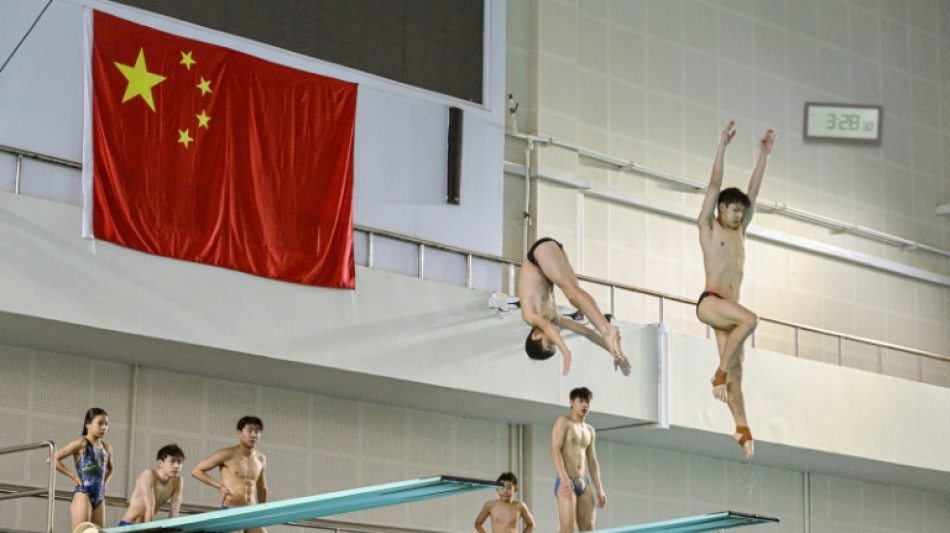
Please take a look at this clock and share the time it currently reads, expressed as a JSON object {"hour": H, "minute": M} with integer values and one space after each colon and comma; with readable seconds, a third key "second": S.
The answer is {"hour": 3, "minute": 28}
